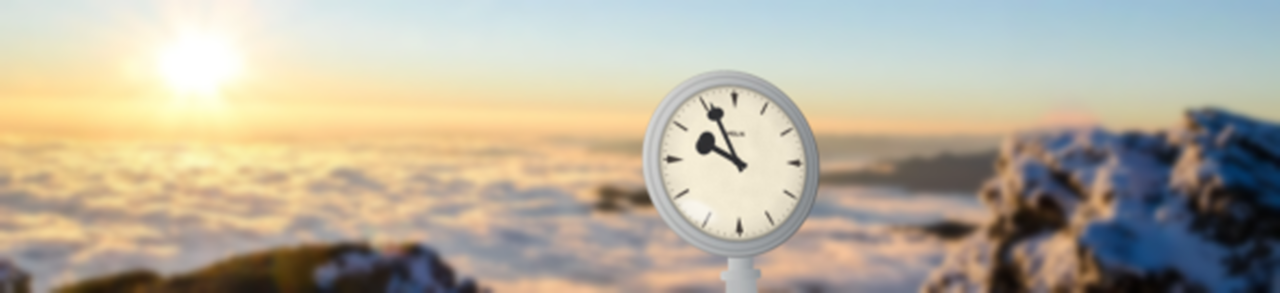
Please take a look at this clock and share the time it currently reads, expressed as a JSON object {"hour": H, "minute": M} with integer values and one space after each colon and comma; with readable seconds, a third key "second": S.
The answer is {"hour": 9, "minute": 56}
